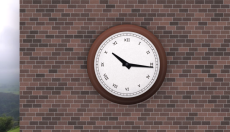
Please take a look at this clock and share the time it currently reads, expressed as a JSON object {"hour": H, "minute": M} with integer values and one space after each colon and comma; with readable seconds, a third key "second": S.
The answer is {"hour": 10, "minute": 16}
